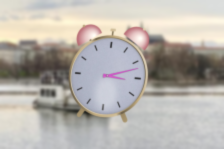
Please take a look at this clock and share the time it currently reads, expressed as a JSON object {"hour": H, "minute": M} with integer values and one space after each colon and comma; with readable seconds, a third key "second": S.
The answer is {"hour": 3, "minute": 12}
